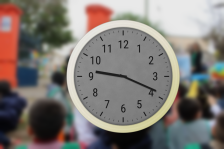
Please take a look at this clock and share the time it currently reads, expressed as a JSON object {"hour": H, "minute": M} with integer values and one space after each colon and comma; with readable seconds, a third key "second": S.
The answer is {"hour": 9, "minute": 19}
